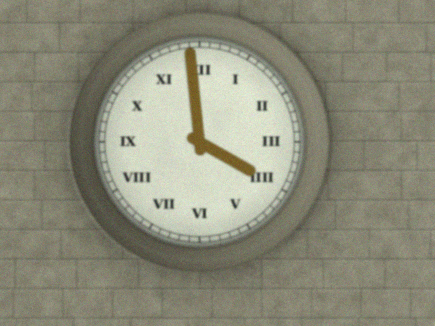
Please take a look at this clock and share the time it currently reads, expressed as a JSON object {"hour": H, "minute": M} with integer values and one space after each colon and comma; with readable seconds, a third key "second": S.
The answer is {"hour": 3, "minute": 59}
